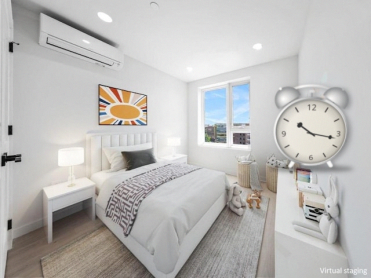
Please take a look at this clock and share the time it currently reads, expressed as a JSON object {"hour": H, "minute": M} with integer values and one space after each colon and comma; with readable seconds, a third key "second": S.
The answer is {"hour": 10, "minute": 17}
